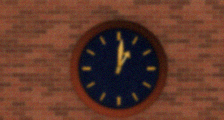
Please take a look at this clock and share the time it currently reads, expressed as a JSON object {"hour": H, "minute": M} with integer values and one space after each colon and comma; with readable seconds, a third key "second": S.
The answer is {"hour": 1, "minute": 1}
